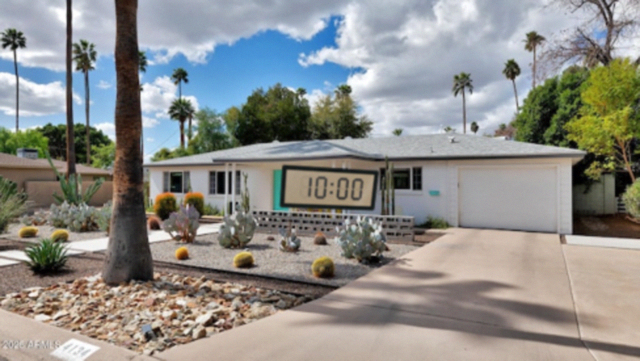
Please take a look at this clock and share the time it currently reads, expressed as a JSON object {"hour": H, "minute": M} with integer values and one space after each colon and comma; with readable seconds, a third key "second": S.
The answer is {"hour": 10, "minute": 0}
